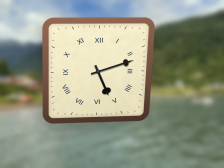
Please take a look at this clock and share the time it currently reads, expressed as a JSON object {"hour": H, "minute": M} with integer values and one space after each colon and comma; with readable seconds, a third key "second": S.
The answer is {"hour": 5, "minute": 12}
